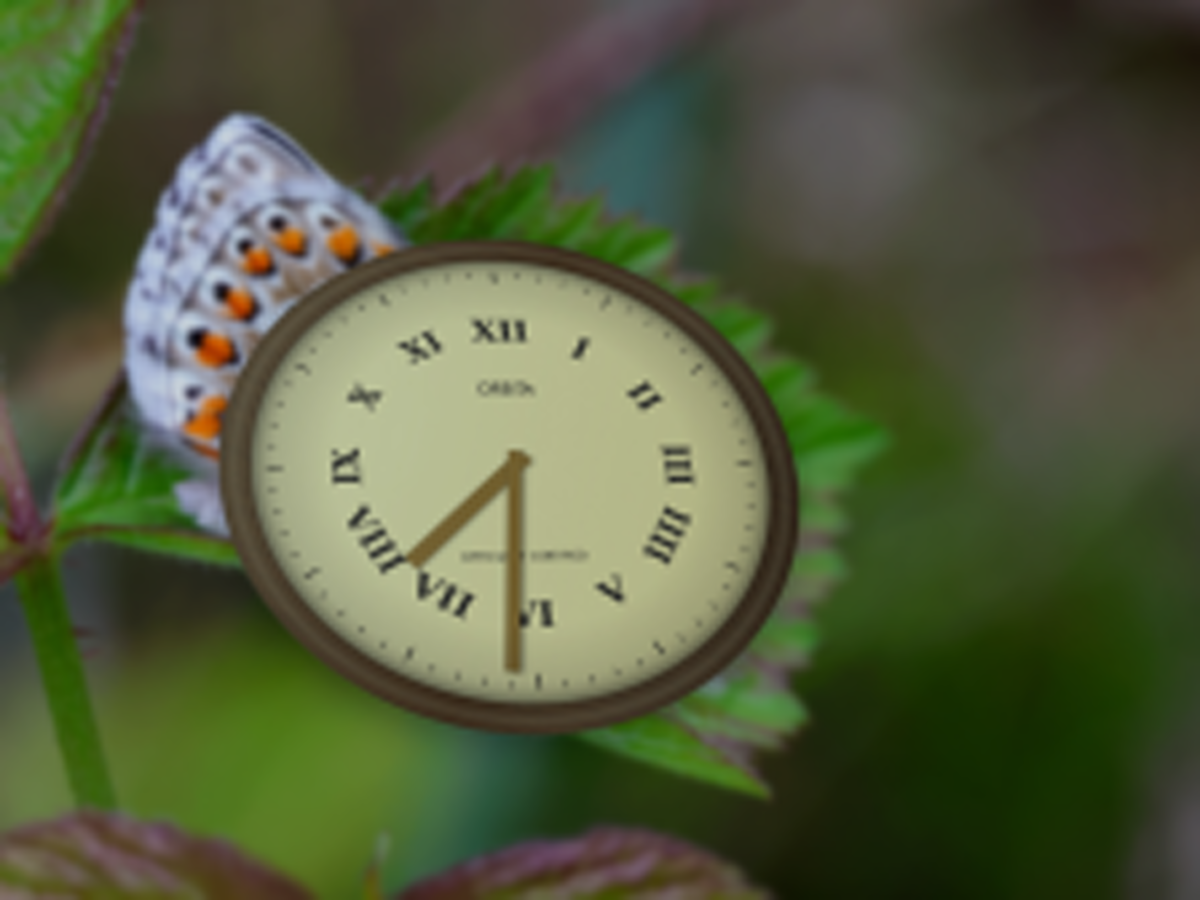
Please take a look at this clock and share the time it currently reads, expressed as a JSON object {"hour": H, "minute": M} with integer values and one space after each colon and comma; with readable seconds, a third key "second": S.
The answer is {"hour": 7, "minute": 31}
